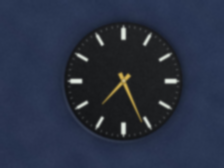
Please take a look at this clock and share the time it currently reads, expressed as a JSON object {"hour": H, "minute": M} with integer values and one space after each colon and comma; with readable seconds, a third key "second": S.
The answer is {"hour": 7, "minute": 26}
